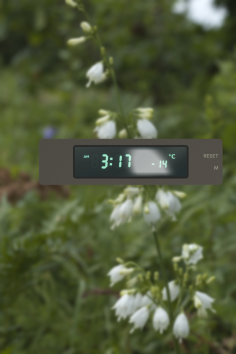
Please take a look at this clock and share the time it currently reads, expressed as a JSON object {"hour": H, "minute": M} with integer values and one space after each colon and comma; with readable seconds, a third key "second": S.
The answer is {"hour": 3, "minute": 17}
